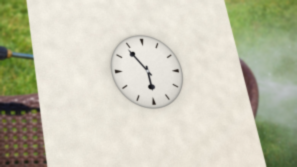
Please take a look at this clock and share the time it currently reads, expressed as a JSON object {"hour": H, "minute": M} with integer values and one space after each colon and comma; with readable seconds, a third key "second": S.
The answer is {"hour": 5, "minute": 54}
